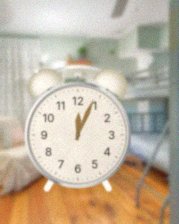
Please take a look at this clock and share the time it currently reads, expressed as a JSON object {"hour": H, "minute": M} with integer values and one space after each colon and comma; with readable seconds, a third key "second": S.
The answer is {"hour": 12, "minute": 4}
